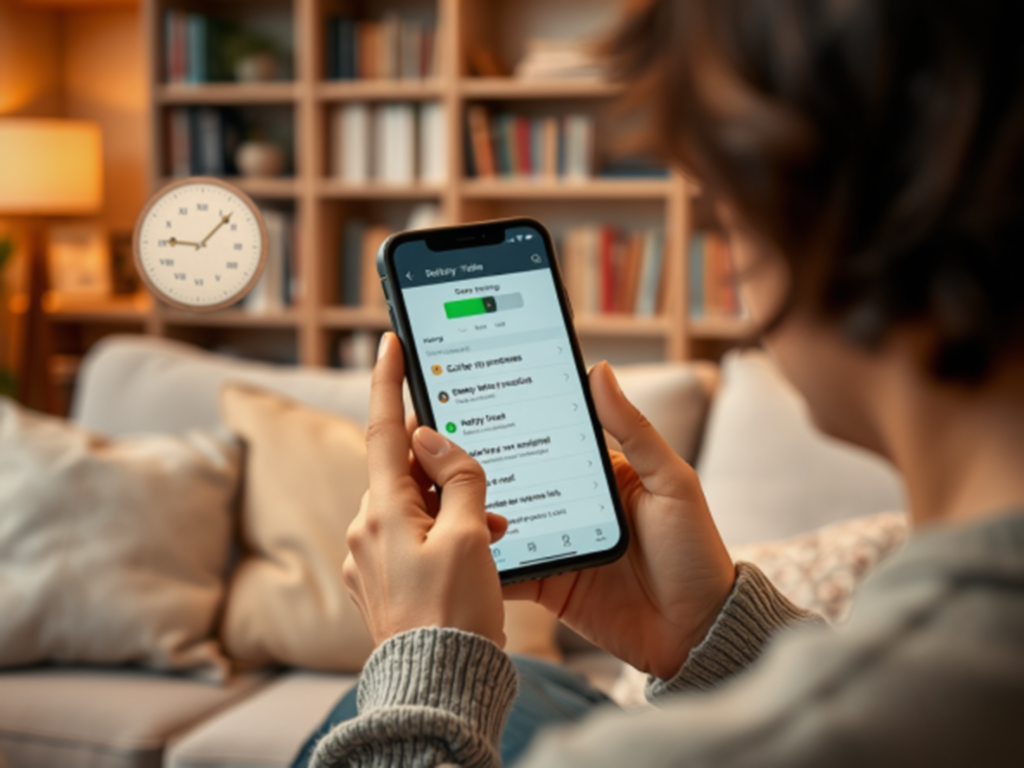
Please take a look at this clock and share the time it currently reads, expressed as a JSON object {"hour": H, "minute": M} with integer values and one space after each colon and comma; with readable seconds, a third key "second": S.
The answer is {"hour": 9, "minute": 7}
